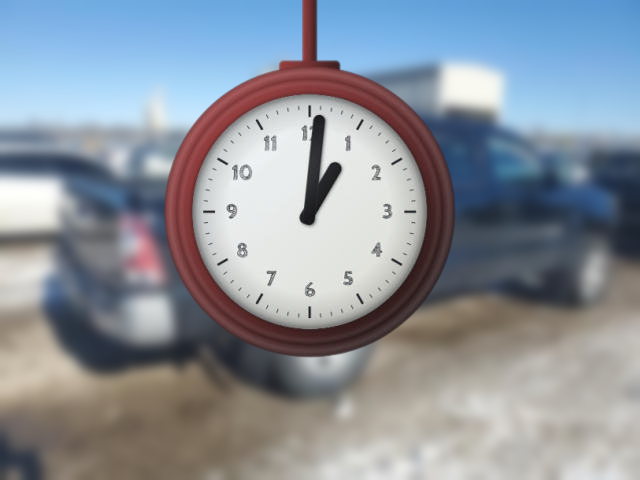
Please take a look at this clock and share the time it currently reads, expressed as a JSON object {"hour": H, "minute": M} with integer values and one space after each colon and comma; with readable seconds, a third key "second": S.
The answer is {"hour": 1, "minute": 1}
